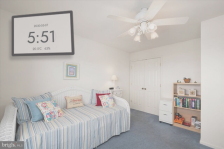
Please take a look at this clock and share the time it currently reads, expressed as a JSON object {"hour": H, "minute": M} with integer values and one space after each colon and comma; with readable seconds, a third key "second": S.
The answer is {"hour": 5, "minute": 51}
